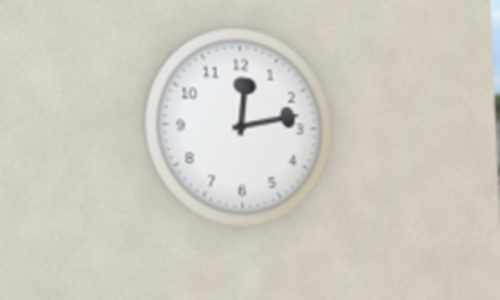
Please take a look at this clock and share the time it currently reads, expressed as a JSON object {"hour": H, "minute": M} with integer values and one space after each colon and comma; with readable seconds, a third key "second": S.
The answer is {"hour": 12, "minute": 13}
